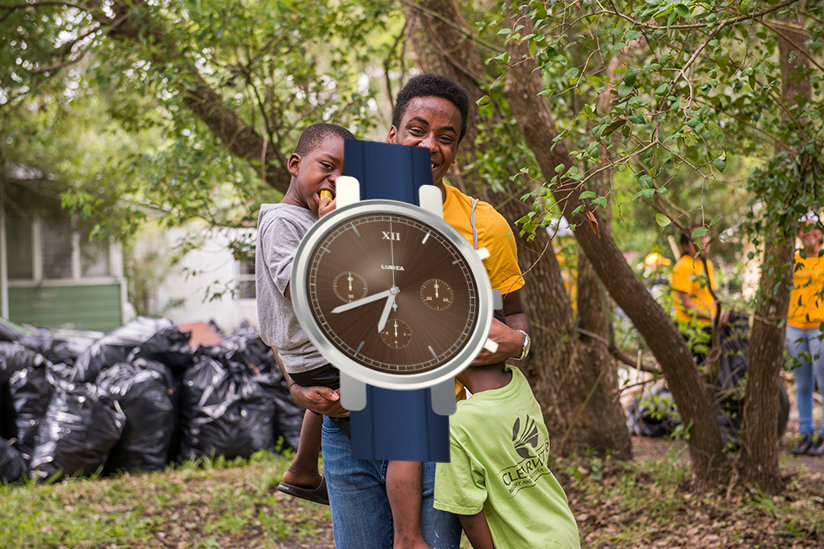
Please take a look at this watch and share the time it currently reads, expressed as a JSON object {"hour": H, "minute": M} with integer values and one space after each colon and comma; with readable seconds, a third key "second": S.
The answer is {"hour": 6, "minute": 41}
